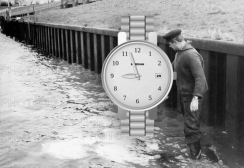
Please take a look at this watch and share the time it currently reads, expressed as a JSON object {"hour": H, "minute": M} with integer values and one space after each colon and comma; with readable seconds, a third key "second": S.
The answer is {"hour": 8, "minute": 57}
